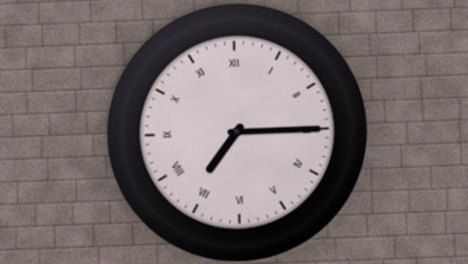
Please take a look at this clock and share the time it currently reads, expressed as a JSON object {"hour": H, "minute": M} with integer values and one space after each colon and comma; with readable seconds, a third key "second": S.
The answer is {"hour": 7, "minute": 15}
